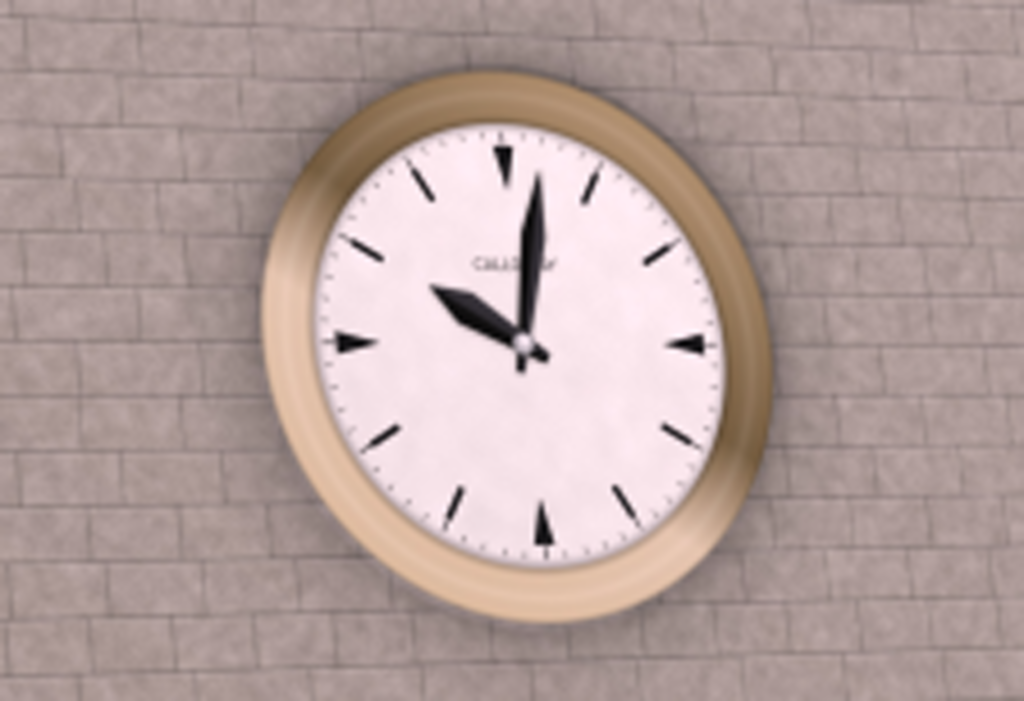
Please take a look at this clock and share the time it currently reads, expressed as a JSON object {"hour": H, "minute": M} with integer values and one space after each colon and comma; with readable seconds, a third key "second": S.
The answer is {"hour": 10, "minute": 2}
